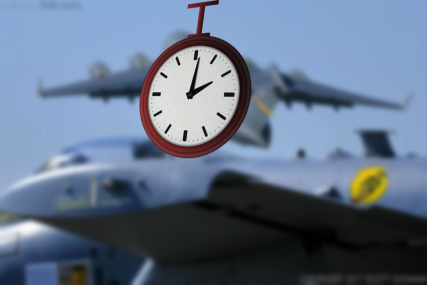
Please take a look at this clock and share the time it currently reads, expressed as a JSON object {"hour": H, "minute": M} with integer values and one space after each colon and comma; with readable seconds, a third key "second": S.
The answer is {"hour": 2, "minute": 1}
